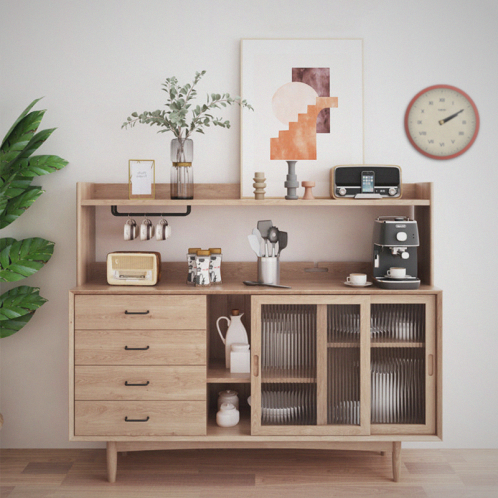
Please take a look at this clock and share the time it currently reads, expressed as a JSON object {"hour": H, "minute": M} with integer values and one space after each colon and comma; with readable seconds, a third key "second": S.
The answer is {"hour": 2, "minute": 10}
